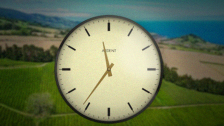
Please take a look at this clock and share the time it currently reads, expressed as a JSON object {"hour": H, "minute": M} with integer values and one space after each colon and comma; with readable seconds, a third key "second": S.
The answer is {"hour": 11, "minute": 36}
